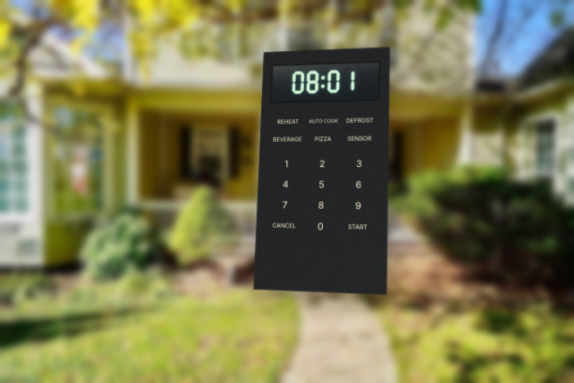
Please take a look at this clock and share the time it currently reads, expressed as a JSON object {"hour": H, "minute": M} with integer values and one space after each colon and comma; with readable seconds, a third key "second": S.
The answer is {"hour": 8, "minute": 1}
